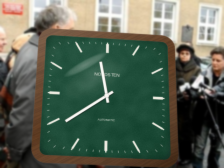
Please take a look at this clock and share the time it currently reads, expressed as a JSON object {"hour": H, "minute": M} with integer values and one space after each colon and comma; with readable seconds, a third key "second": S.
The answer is {"hour": 11, "minute": 39}
